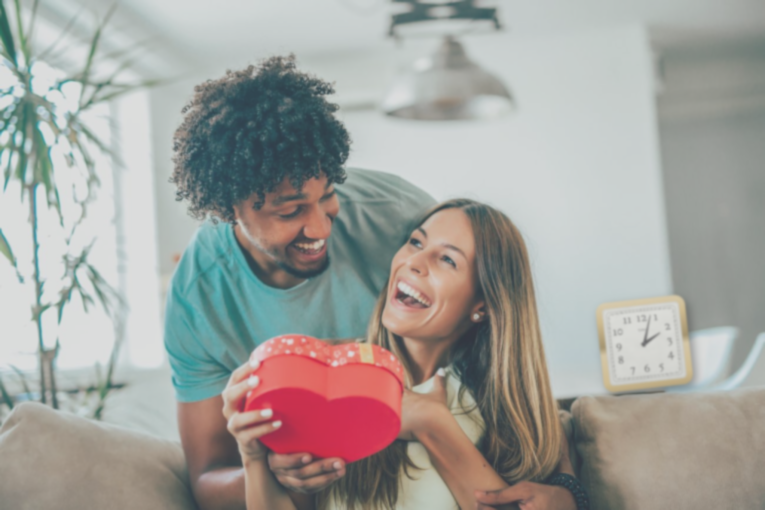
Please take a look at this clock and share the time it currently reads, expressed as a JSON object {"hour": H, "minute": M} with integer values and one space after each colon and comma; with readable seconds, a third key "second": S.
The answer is {"hour": 2, "minute": 3}
